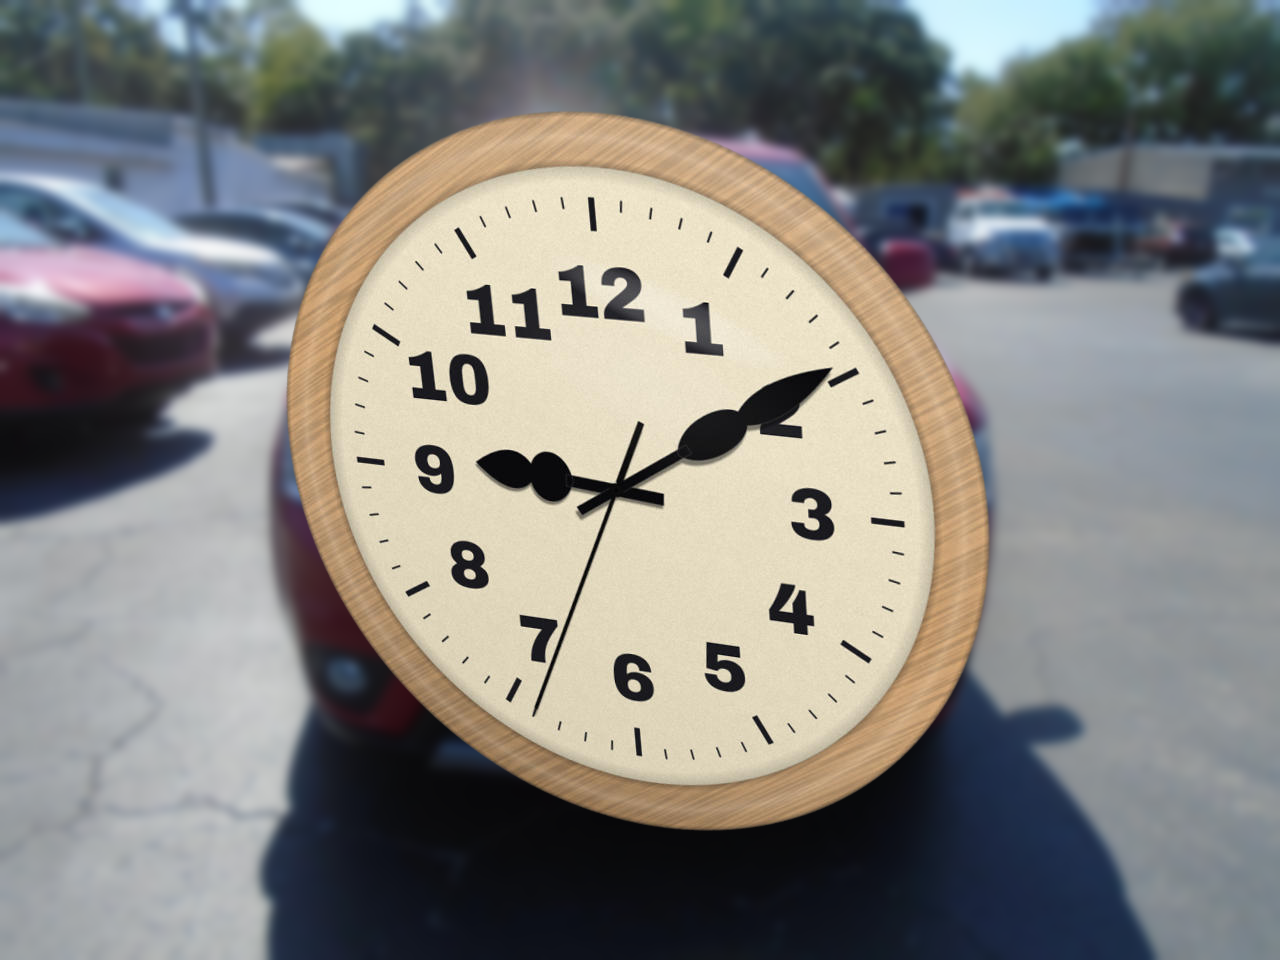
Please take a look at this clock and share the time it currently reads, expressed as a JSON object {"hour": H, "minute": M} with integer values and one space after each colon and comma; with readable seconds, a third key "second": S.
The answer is {"hour": 9, "minute": 9, "second": 34}
